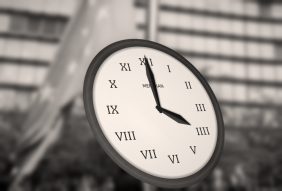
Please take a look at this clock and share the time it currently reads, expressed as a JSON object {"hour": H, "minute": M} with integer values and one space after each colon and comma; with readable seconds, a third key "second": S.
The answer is {"hour": 4, "minute": 0}
